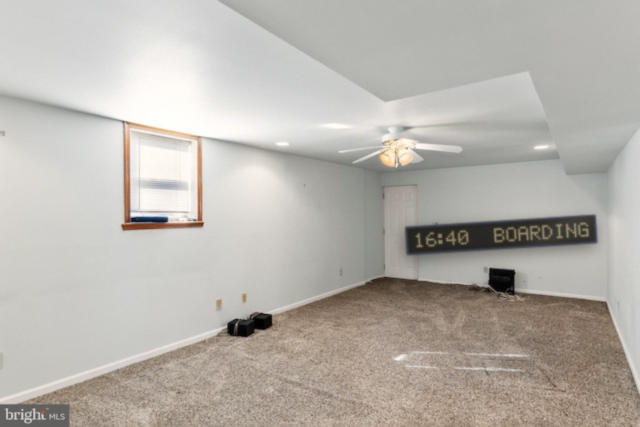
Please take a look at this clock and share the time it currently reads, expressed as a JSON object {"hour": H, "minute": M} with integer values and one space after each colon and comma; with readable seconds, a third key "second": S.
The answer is {"hour": 16, "minute": 40}
